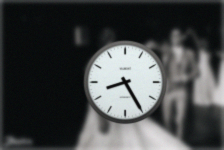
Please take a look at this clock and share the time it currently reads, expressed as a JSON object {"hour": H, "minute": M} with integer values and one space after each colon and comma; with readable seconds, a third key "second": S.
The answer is {"hour": 8, "minute": 25}
